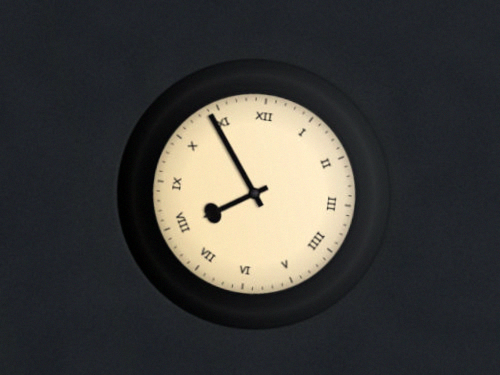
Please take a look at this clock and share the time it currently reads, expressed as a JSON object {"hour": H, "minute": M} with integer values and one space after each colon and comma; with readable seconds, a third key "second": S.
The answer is {"hour": 7, "minute": 54}
